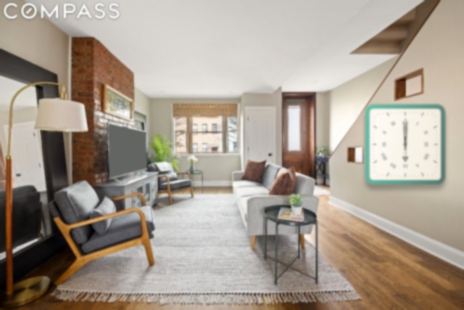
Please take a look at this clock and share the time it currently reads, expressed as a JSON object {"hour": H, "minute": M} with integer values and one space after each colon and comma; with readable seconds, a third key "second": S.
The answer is {"hour": 6, "minute": 0}
